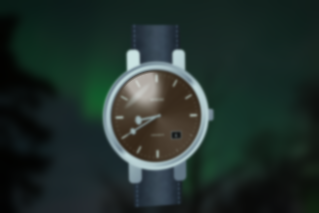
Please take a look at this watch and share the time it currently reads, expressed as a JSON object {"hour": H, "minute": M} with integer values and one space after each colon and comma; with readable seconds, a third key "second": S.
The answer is {"hour": 8, "minute": 40}
